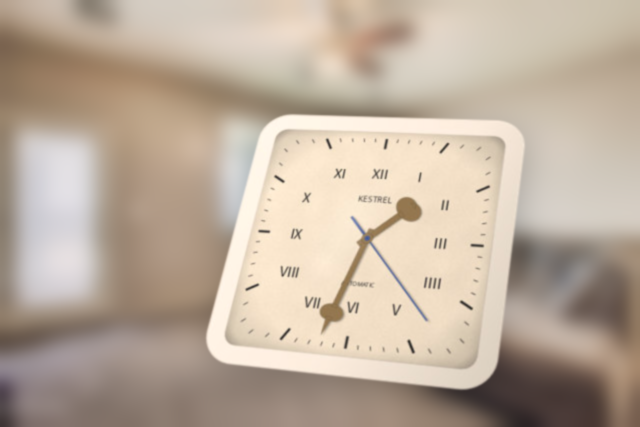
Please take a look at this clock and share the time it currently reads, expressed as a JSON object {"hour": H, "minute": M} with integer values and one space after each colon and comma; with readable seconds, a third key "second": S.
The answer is {"hour": 1, "minute": 32, "second": 23}
